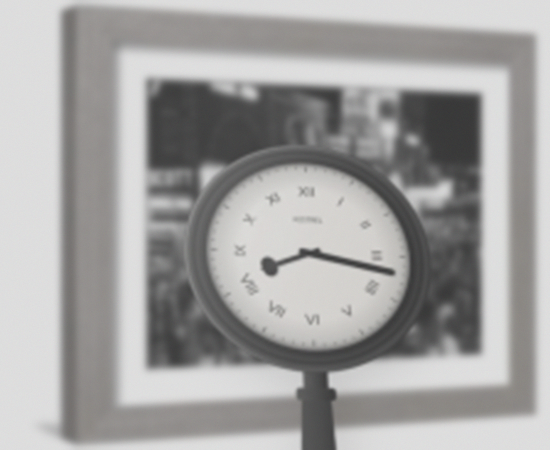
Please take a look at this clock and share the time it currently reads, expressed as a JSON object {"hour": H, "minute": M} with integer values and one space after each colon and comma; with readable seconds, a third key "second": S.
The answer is {"hour": 8, "minute": 17}
